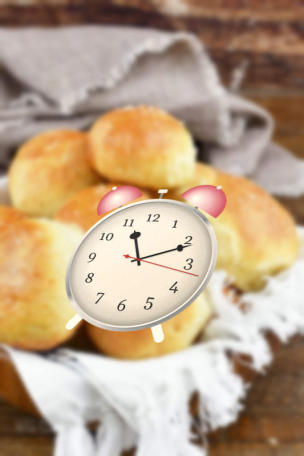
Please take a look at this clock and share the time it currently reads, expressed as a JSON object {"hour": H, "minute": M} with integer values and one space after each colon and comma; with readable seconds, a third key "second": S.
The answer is {"hour": 11, "minute": 11, "second": 17}
